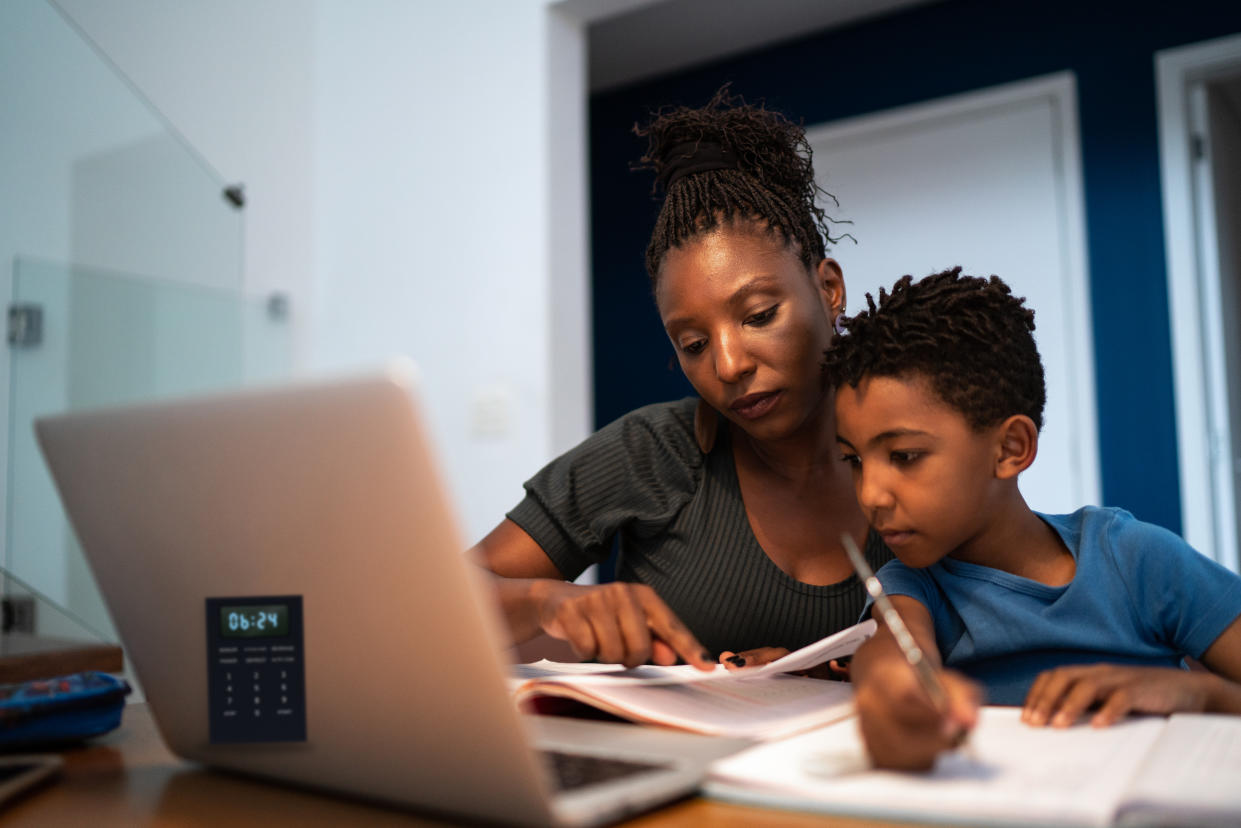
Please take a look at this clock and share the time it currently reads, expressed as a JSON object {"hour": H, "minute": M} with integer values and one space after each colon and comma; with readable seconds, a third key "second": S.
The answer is {"hour": 6, "minute": 24}
